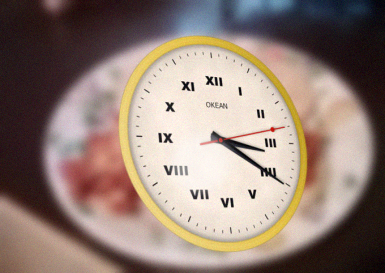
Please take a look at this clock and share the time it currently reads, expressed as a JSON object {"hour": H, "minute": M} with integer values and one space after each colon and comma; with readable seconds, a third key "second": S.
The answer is {"hour": 3, "minute": 20, "second": 13}
